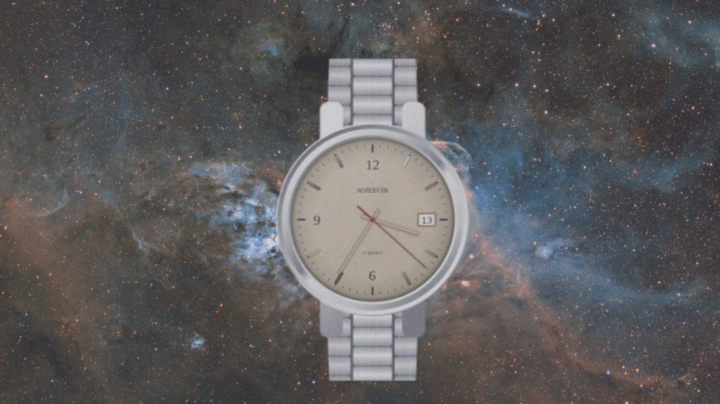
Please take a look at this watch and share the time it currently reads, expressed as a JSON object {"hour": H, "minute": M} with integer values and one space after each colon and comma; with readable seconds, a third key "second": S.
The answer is {"hour": 3, "minute": 35, "second": 22}
